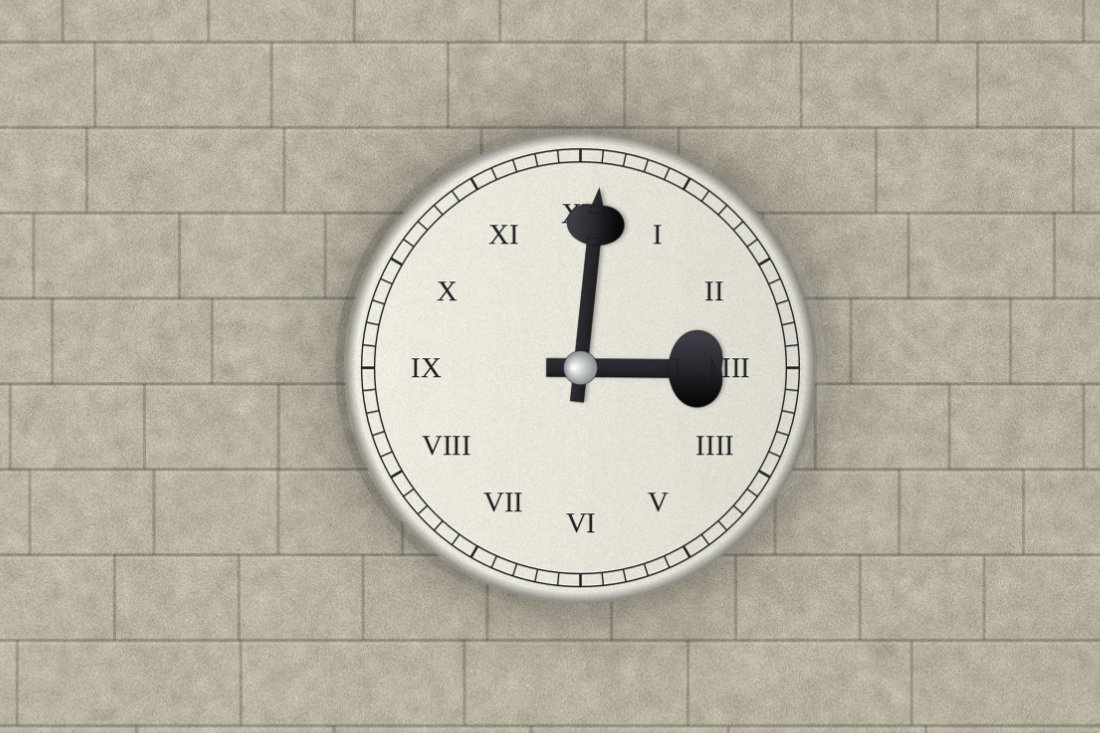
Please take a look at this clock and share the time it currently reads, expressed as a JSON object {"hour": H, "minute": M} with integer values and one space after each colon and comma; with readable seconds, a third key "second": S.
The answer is {"hour": 3, "minute": 1}
